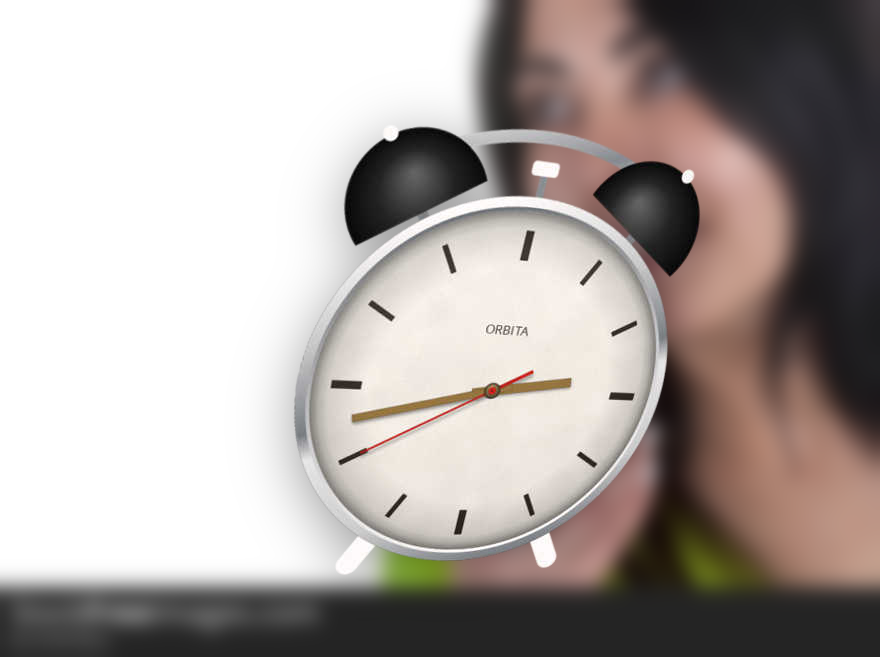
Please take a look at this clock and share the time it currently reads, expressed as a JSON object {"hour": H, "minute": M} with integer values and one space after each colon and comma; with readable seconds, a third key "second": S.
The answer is {"hour": 2, "minute": 42, "second": 40}
